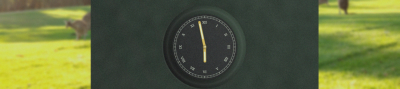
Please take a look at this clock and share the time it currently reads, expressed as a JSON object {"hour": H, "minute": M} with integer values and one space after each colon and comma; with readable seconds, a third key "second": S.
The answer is {"hour": 5, "minute": 58}
